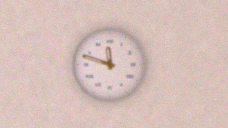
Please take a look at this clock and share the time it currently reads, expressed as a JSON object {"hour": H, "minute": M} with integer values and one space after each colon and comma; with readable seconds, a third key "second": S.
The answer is {"hour": 11, "minute": 48}
